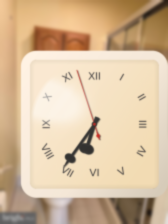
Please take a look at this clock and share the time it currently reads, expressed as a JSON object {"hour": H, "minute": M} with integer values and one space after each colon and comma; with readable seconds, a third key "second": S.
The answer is {"hour": 6, "minute": 35, "second": 57}
